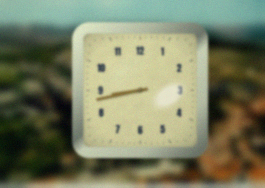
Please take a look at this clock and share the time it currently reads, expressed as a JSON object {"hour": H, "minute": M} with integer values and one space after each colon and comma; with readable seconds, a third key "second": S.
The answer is {"hour": 8, "minute": 43}
